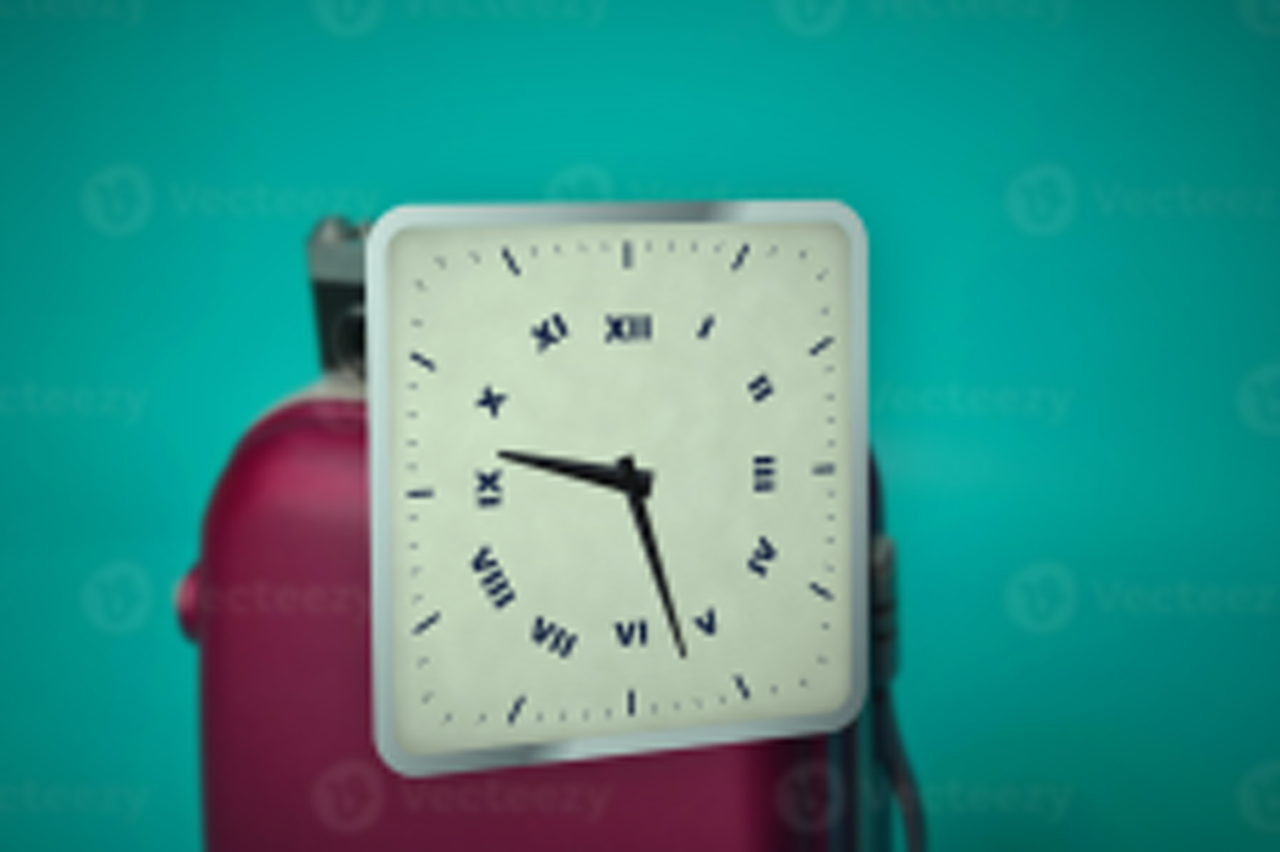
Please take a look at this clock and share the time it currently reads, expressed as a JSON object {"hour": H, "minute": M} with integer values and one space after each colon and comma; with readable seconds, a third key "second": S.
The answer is {"hour": 9, "minute": 27}
